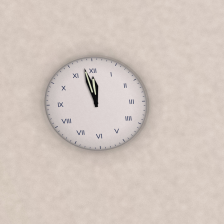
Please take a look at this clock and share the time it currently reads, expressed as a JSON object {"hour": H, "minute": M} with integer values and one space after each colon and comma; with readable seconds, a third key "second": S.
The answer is {"hour": 11, "minute": 58}
